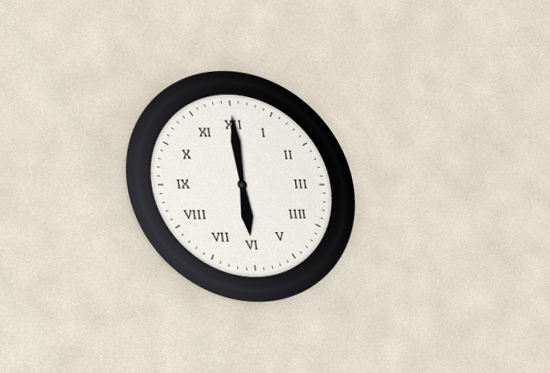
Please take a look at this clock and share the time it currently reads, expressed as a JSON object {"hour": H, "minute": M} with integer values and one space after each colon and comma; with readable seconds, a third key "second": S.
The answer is {"hour": 6, "minute": 0}
